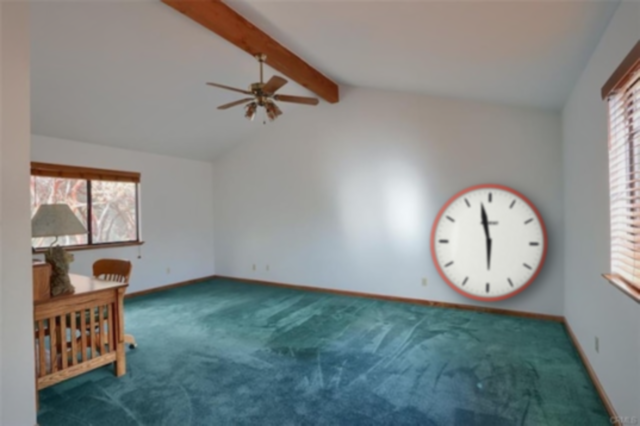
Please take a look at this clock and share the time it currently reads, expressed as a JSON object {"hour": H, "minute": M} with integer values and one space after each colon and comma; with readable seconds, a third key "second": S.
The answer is {"hour": 5, "minute": 58}
